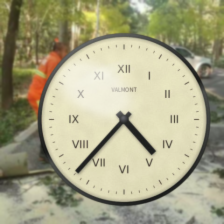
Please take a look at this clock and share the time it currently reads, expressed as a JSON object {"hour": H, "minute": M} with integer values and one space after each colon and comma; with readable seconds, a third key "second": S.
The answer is {"hour": 4, "minute": 37}
